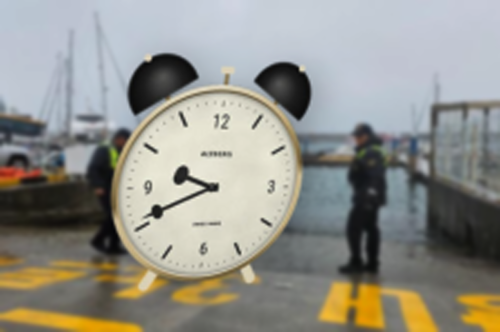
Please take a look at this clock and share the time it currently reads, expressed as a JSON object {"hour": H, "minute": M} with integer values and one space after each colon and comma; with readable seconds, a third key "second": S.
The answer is {"hour": 9, "minute": 41}
